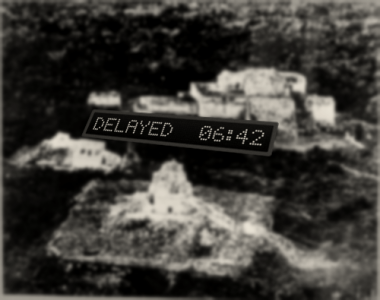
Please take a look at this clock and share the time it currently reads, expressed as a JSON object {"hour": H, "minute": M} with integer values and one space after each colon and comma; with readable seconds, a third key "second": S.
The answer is {"hour": 6, "minute": 42}
